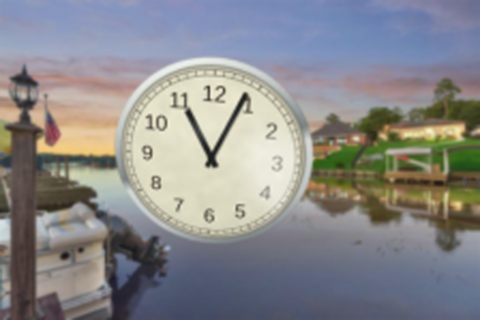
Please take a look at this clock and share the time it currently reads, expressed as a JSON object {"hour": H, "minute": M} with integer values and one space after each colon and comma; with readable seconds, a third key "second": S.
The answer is {"hour": 11, "minute": 4}
